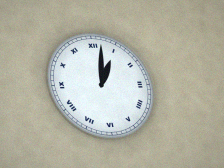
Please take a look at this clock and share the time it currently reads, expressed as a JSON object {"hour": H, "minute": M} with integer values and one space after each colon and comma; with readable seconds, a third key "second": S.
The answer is {"hour": 1, "minute": 2}
